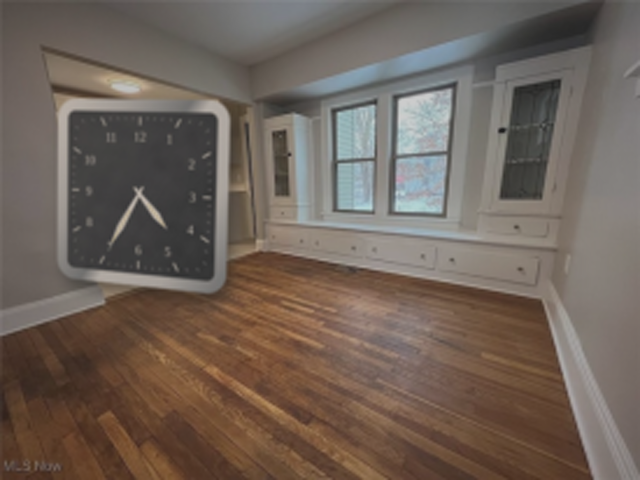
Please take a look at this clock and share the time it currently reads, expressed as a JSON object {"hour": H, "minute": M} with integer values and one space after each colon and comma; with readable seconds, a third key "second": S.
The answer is {"hour": 4, "minute": 35}
